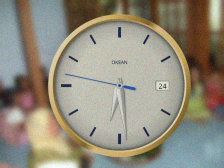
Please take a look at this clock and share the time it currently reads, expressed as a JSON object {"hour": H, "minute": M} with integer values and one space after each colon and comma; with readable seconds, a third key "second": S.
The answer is {"hour": 6, "minute": 28, "second": 47}
